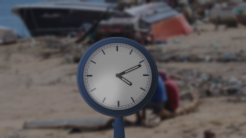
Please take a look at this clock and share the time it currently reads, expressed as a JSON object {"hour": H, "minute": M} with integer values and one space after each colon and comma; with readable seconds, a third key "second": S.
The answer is {"hour": 4, "minute": 11}
